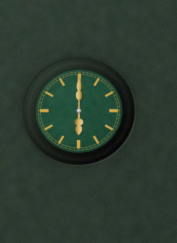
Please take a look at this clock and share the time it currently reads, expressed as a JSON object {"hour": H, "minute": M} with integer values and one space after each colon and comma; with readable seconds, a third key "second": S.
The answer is {"hour": 6, "minute": 0}
